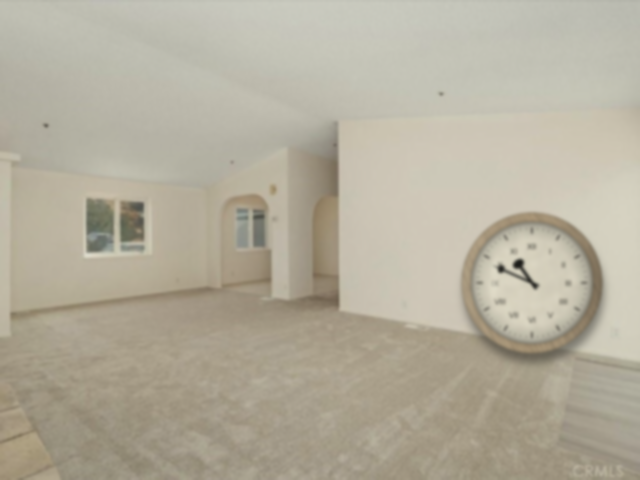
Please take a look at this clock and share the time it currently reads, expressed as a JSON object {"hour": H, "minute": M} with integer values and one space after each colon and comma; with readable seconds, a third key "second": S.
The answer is {"hour": 10, "minute": 49}
